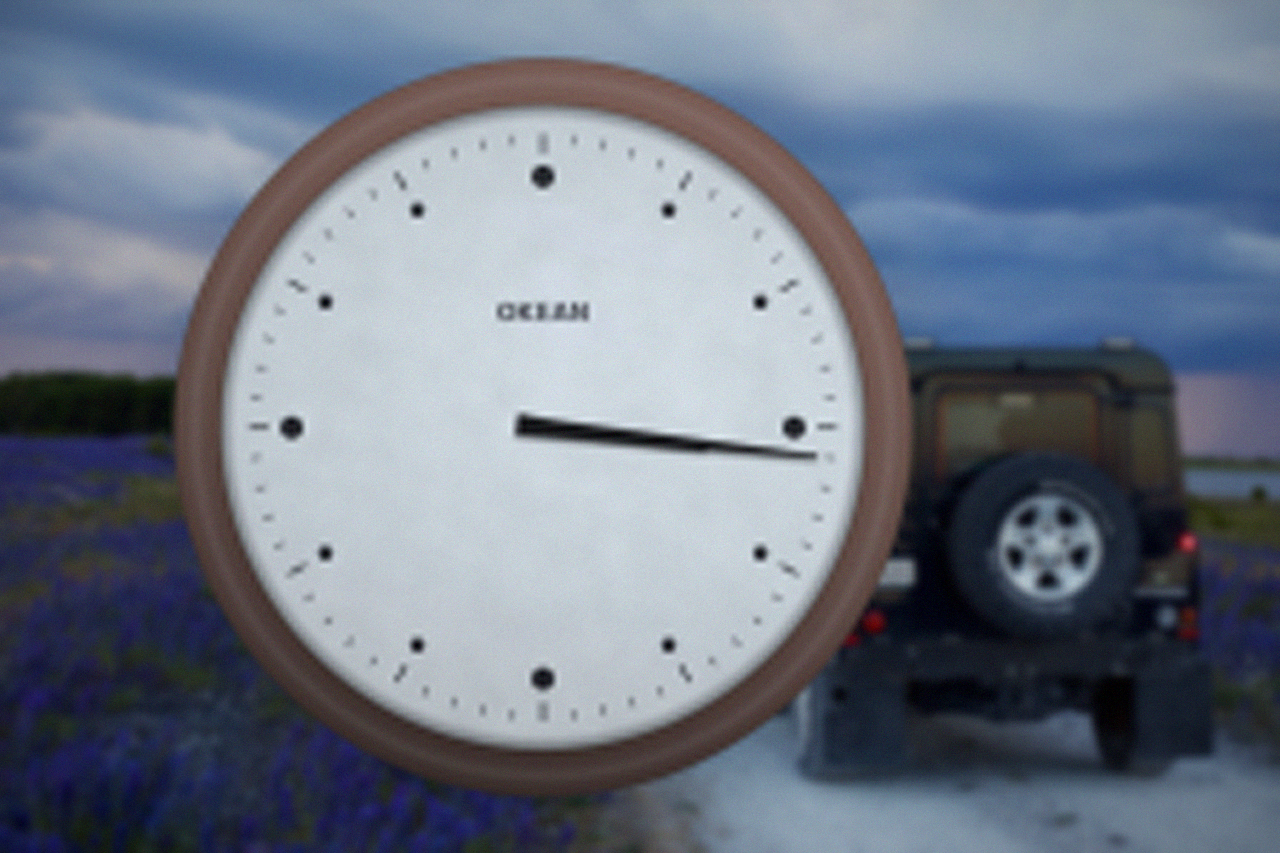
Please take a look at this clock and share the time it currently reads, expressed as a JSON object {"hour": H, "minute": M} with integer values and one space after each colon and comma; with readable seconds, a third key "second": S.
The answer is {"hour": 3, "minute": 16}
